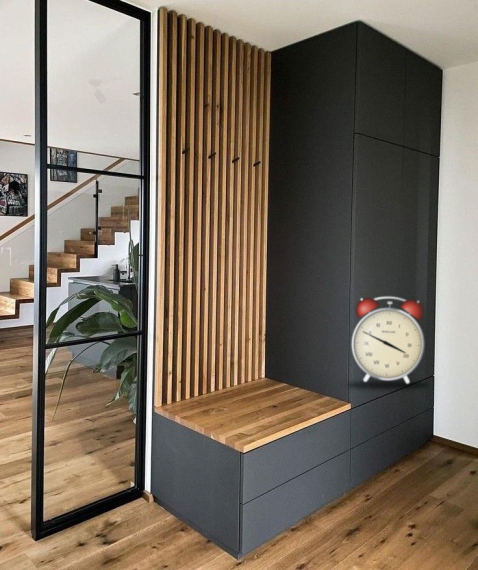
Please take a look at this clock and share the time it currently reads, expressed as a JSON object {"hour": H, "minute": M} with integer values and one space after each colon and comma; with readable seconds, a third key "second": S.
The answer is {"hour": 3, "minute": 49}
